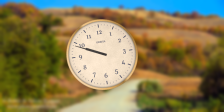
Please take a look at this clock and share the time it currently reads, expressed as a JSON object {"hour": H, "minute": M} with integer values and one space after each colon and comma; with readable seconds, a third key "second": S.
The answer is {"hour": 9, "minute": 49}
